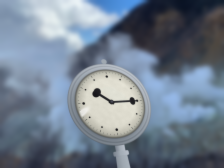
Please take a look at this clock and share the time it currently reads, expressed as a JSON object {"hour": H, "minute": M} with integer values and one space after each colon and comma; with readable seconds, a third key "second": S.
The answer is {"hour": 10, "minute": 15}
